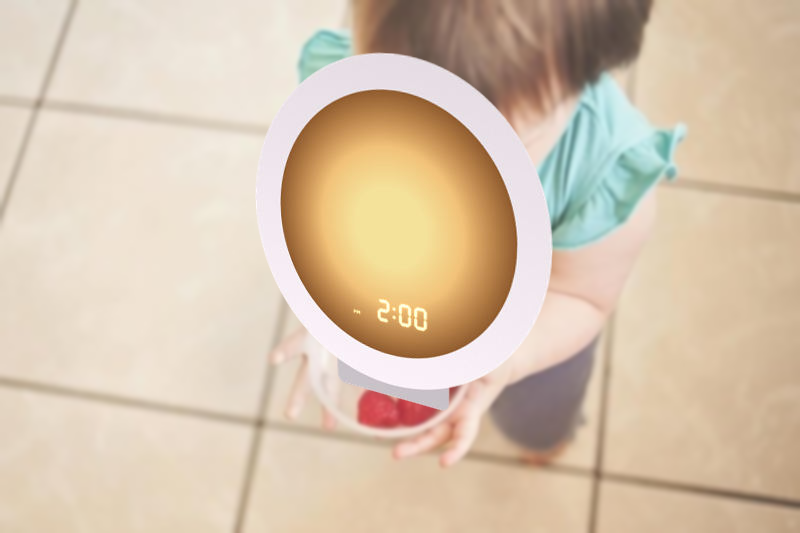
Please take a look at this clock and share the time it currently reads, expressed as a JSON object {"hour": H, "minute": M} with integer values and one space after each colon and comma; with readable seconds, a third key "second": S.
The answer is {"hour": 2, "minute": 0}
